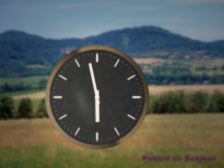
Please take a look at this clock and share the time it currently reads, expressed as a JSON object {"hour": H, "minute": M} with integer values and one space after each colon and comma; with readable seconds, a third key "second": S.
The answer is {"hour": 5, "minute": 58}
